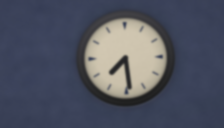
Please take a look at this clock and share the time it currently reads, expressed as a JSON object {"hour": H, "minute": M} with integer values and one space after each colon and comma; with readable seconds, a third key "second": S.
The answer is {"hour": 7, "minute": 29}
